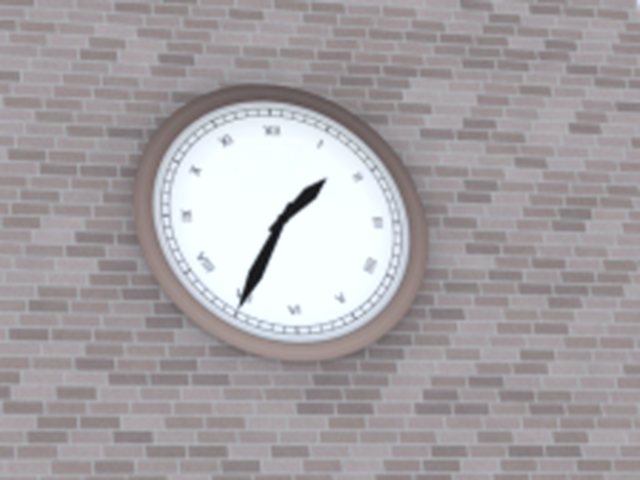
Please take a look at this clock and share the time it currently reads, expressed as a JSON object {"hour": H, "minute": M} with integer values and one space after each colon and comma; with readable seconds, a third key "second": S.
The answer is {"hour": 1, "minute": 35}
